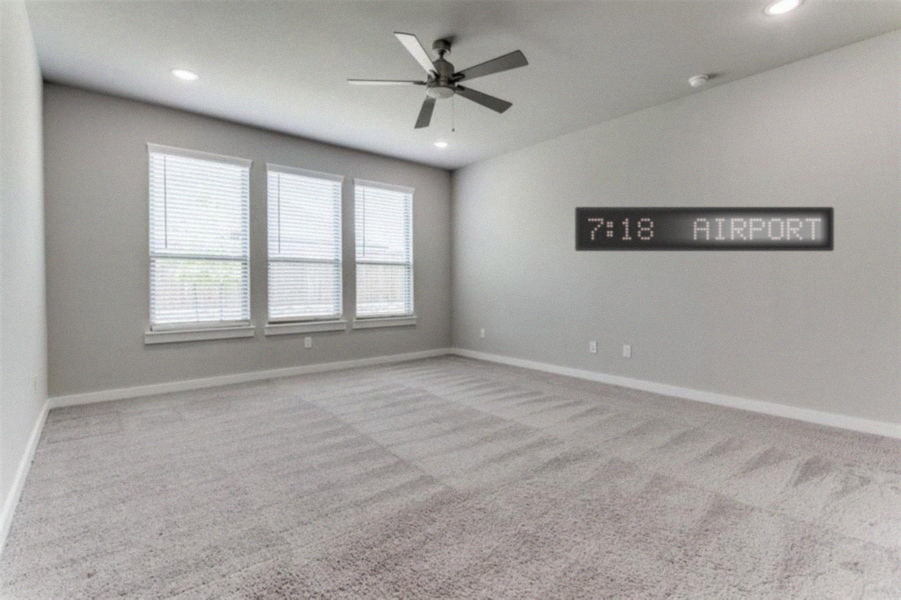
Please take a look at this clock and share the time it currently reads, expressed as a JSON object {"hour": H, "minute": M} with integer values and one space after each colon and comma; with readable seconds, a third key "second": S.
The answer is {"hour": 7, "minute": 18}
